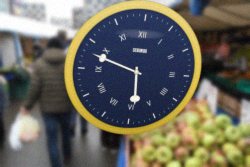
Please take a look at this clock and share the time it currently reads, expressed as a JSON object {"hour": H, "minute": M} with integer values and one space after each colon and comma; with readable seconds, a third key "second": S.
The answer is {"hour": 5, "minute": 48}
